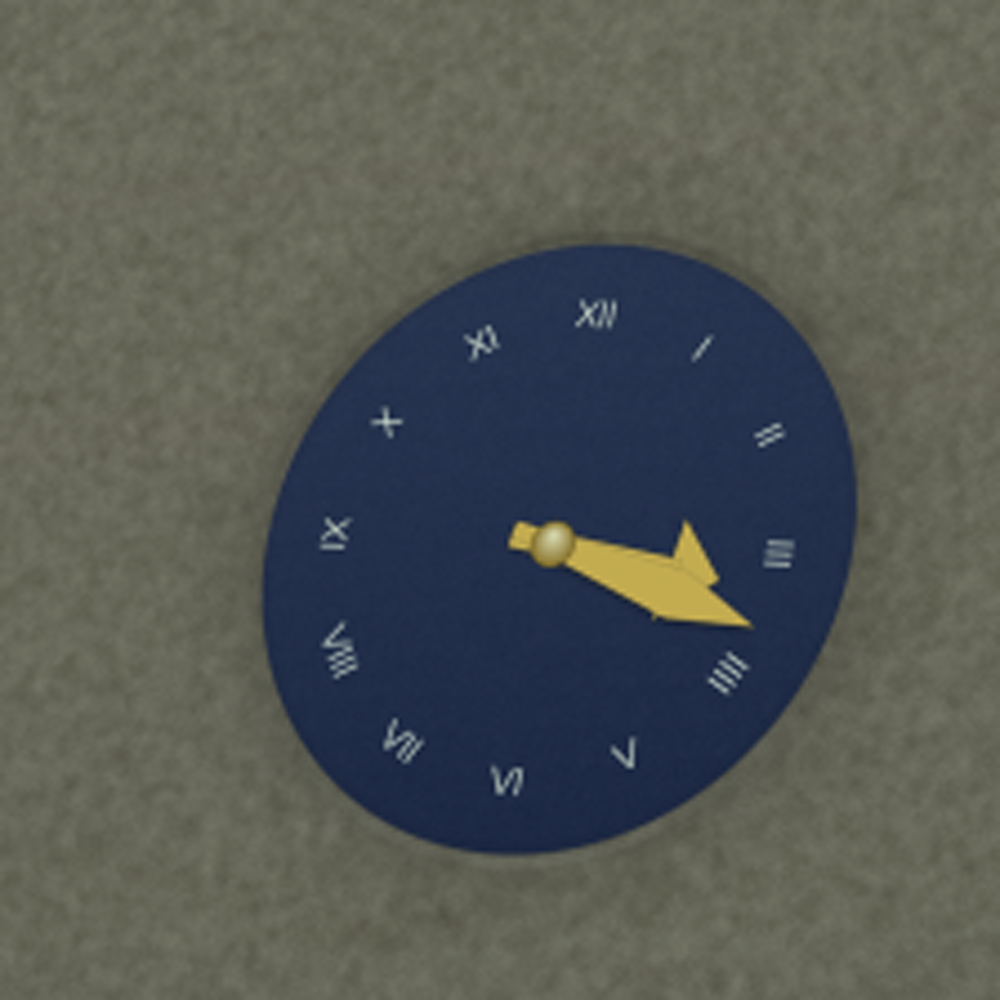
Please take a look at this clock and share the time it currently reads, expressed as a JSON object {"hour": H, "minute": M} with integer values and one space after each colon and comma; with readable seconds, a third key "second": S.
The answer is {"hour": 3, "minute": 18}
